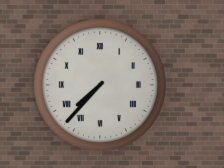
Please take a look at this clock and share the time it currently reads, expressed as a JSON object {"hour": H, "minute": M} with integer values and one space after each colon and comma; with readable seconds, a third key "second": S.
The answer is {"hour": 7, "minute": 37}
